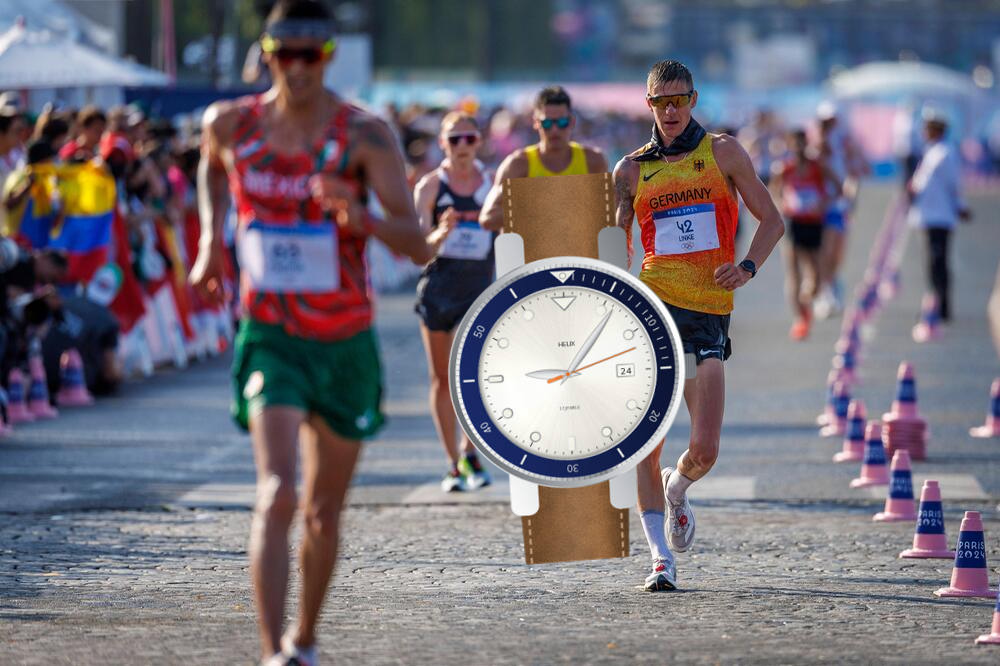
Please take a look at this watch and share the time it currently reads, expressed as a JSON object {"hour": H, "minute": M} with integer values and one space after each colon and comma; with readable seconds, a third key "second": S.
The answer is {"hour": 9, "minute": 6, "second": 12}
